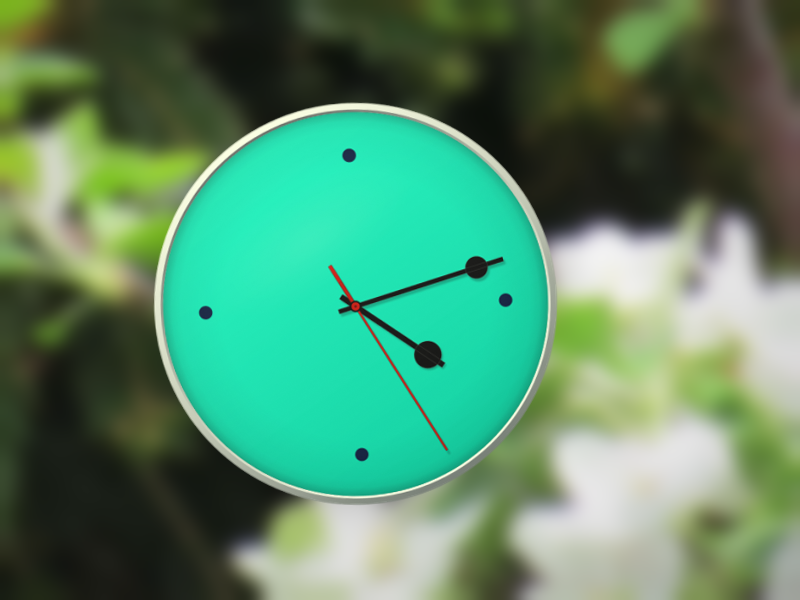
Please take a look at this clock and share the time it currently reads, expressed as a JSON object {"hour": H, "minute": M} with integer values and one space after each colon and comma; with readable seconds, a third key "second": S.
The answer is {"hour": 4, "minute": 12, "second": 25}
